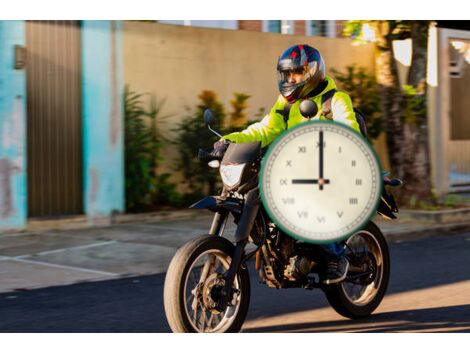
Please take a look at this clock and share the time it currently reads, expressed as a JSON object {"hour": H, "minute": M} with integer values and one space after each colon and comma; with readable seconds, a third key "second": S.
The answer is {"hour": 9, "minute": 0}
